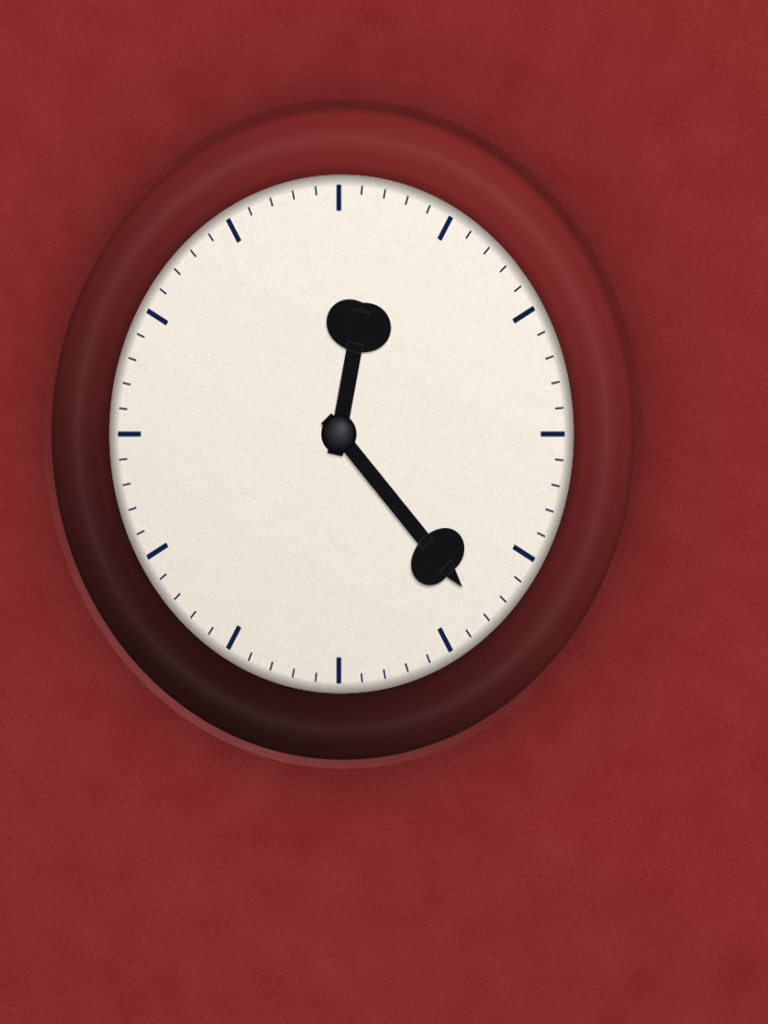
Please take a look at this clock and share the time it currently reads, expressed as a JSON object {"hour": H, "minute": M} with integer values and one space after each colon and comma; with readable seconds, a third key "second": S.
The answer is {"hour": 12, "minute": 23}
